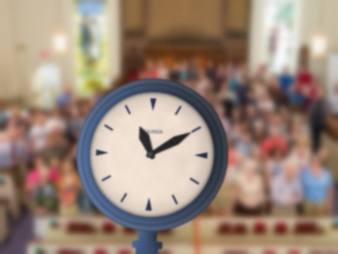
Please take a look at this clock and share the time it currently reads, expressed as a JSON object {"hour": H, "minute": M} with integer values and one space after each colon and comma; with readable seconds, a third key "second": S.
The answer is {"hour": 11, "minute": 10}
